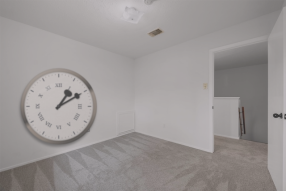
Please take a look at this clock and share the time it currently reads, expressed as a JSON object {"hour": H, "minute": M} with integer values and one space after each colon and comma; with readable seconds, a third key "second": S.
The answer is {"hour": 1, "minute": 10}
